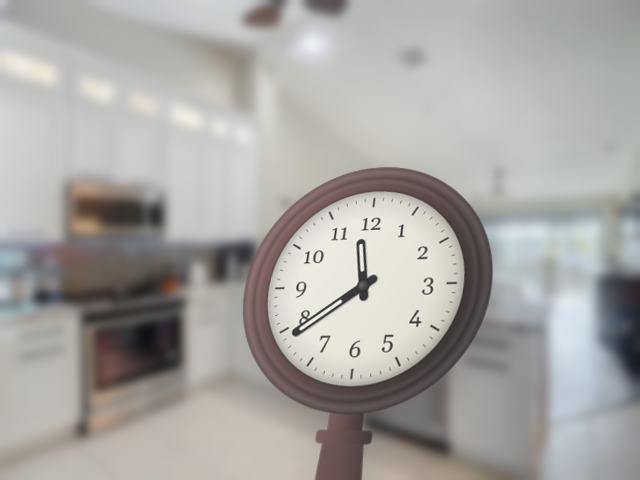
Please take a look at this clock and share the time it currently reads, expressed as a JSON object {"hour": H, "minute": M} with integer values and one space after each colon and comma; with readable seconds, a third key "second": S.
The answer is {"hour": 11, "minute": 39}
